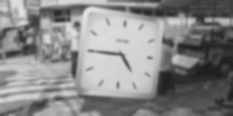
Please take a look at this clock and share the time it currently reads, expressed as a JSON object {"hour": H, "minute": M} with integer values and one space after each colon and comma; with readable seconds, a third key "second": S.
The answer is {"hour": 4, "minute": 45}
